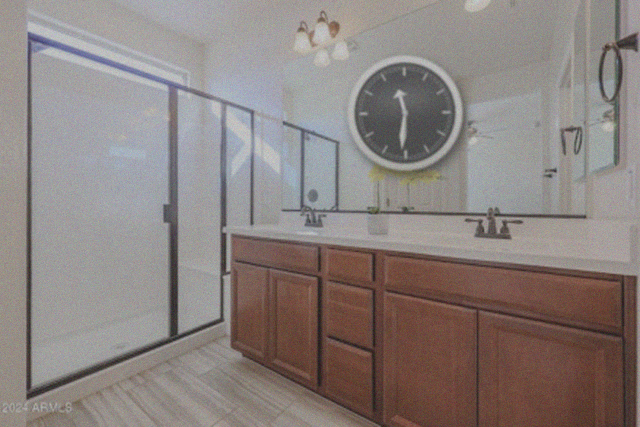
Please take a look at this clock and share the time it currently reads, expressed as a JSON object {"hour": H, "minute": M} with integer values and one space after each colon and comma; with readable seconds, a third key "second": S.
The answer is {"hour": 11, "minute": 31}
